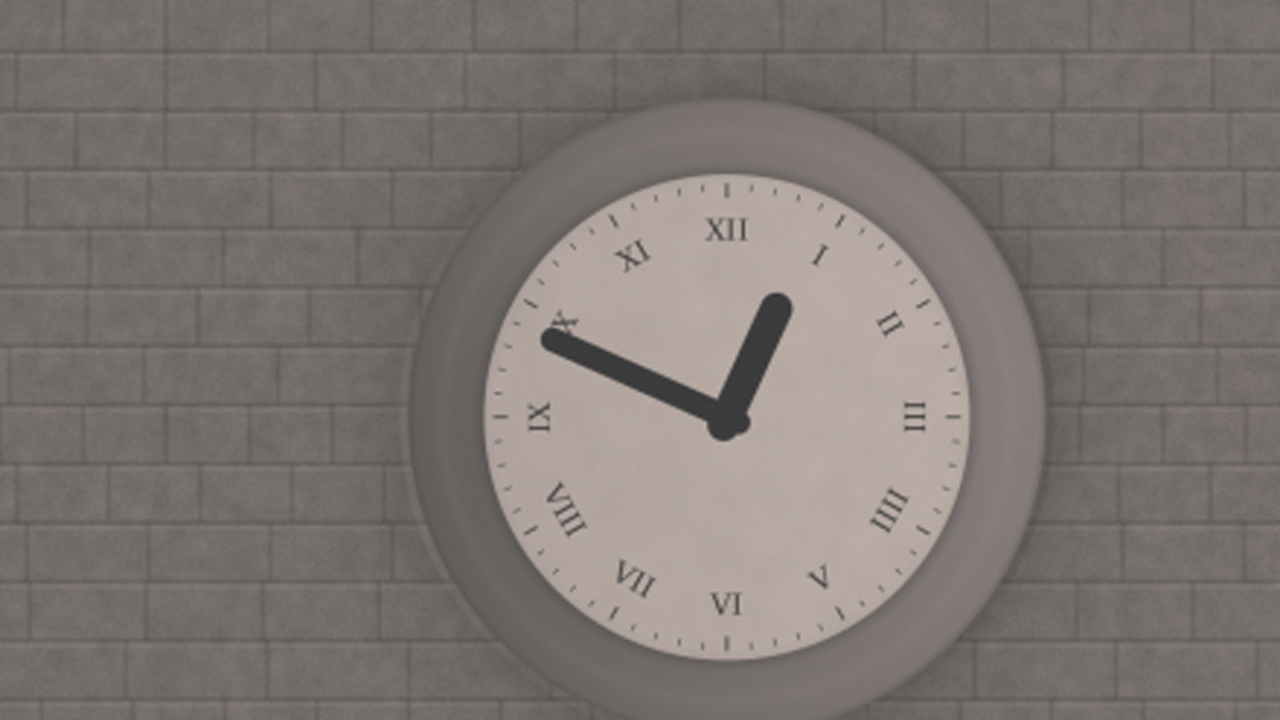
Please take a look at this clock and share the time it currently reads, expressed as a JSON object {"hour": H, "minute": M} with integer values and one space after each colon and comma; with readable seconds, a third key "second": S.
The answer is {"hour": 12, "minute": 49}
